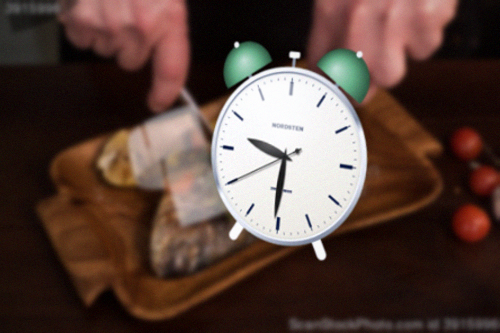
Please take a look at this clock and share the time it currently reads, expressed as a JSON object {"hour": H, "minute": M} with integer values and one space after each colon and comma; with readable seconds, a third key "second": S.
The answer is {"hour": 9, "minute": 30, "second": 40}
